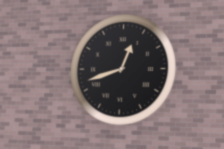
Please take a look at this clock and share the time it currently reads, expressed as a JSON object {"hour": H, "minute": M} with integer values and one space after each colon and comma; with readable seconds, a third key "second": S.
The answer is {"hour": 12, "minute": 42}
